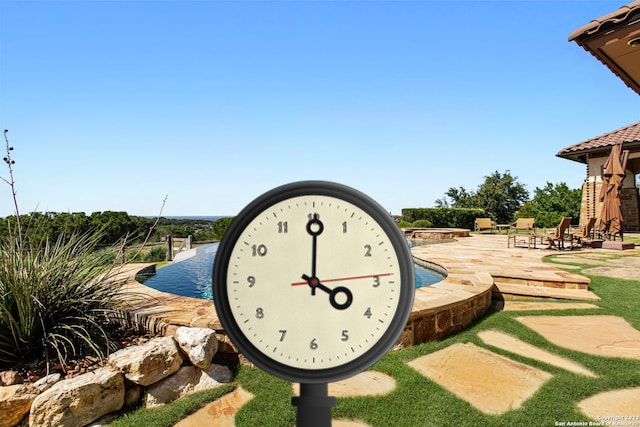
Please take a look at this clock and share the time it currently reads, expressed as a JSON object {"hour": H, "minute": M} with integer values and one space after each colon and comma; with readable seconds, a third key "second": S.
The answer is {"hour": 4, "minute": 0, "second": 14}
